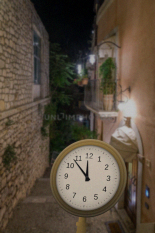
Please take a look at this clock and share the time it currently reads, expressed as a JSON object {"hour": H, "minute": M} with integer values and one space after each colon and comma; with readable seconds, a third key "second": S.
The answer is {"hour": 11, "minute": 53}
